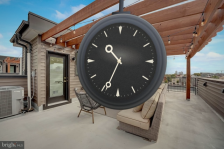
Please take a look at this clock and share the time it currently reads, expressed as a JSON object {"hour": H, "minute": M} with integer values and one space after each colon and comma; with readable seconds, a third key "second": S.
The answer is {"hour": 10, "minute": 34}
